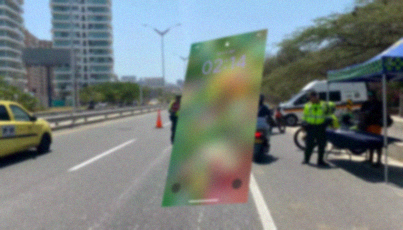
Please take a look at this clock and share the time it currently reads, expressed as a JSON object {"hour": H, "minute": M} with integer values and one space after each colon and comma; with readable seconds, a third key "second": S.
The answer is {"hour": 2, "minute": 14}
